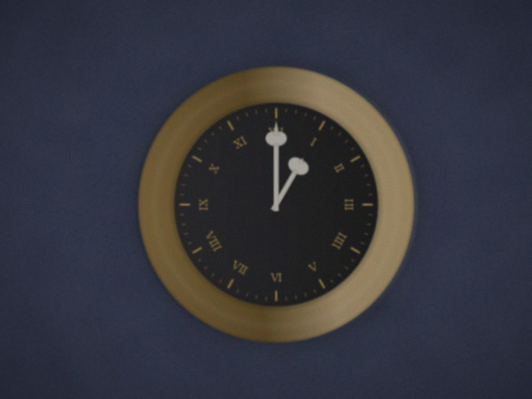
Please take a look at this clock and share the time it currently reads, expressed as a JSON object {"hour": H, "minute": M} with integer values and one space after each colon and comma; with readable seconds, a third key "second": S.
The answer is {"hour": 1, "minute": 0}
